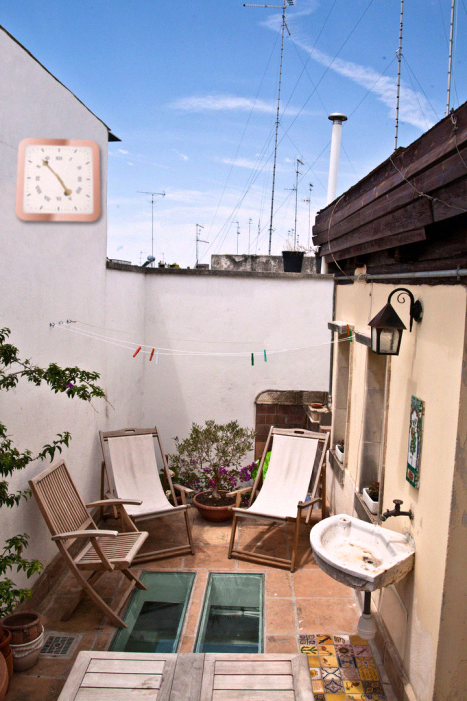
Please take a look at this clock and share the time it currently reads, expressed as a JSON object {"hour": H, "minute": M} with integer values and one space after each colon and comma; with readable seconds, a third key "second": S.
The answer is {"hour": 4, "minute": 53}
